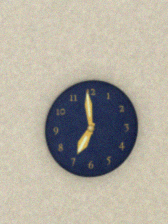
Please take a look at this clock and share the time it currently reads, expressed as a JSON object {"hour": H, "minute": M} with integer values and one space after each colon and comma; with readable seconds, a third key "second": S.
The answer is {"hour": 6, "minute": 59}
